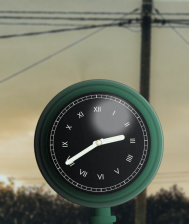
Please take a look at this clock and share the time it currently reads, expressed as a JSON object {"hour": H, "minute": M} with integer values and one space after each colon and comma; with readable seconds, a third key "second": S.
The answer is {"hour": 2, "minute": 40}
